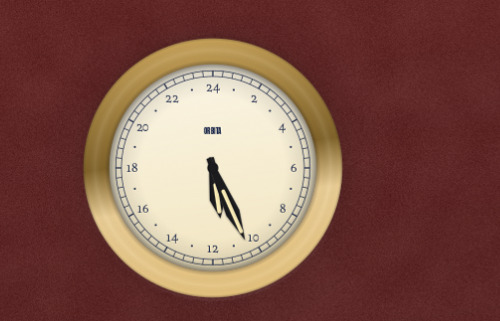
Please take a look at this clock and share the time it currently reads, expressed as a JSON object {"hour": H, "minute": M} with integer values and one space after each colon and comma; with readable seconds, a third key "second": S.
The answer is {"hour": 11, "minute": 26}
